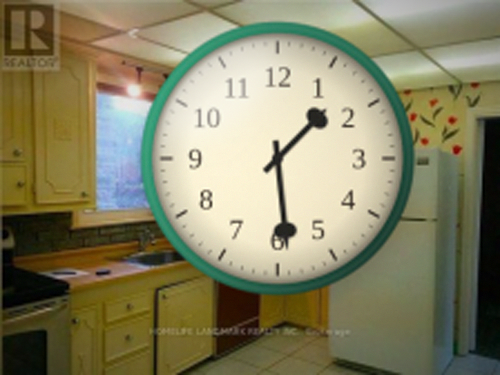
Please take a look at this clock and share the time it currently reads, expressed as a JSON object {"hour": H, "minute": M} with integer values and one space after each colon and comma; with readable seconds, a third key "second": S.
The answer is {"hour": 1, "minute": 29}
